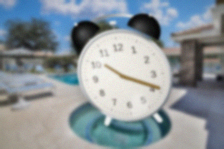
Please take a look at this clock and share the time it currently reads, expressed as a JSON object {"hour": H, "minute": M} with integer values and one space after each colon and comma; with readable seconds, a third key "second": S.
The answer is {"hour": 10, "minute": 19}
